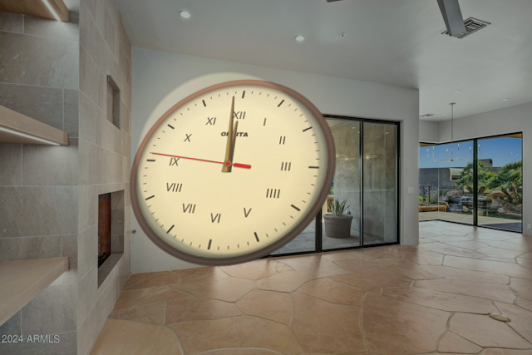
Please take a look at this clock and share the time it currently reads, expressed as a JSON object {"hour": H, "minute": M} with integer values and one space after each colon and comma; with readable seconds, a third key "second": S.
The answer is {"hour": 11, "minute": 58, "second": 46}
